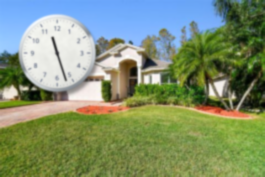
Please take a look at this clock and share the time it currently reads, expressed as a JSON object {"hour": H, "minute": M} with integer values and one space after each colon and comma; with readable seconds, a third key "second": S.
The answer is {"hour": 11, "minute": 27}
